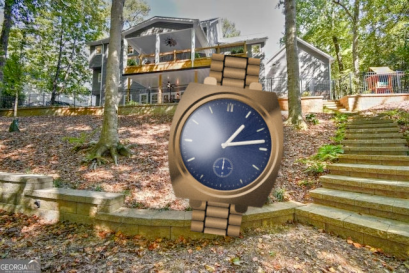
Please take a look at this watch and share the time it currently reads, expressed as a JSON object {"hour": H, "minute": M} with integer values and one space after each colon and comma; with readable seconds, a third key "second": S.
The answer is {"hour": 1, "minute": 13}
